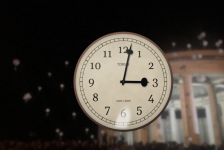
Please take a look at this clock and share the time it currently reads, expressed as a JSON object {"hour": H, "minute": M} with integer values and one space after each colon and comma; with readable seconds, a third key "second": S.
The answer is {"hour": 3, "minute": 2}
